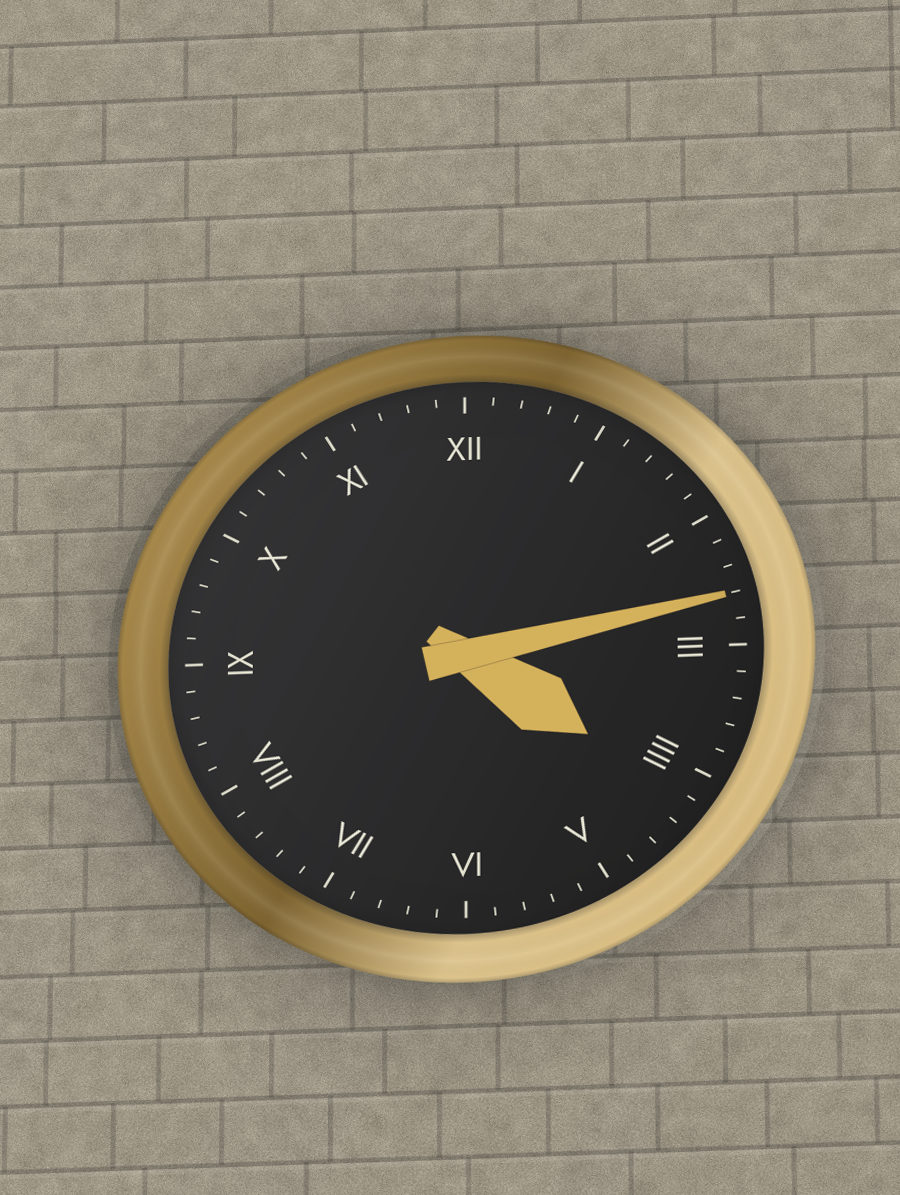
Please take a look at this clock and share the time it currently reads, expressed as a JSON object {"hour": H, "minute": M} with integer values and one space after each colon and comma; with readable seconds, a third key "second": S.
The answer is {"hour": 4, "minute": 13}
